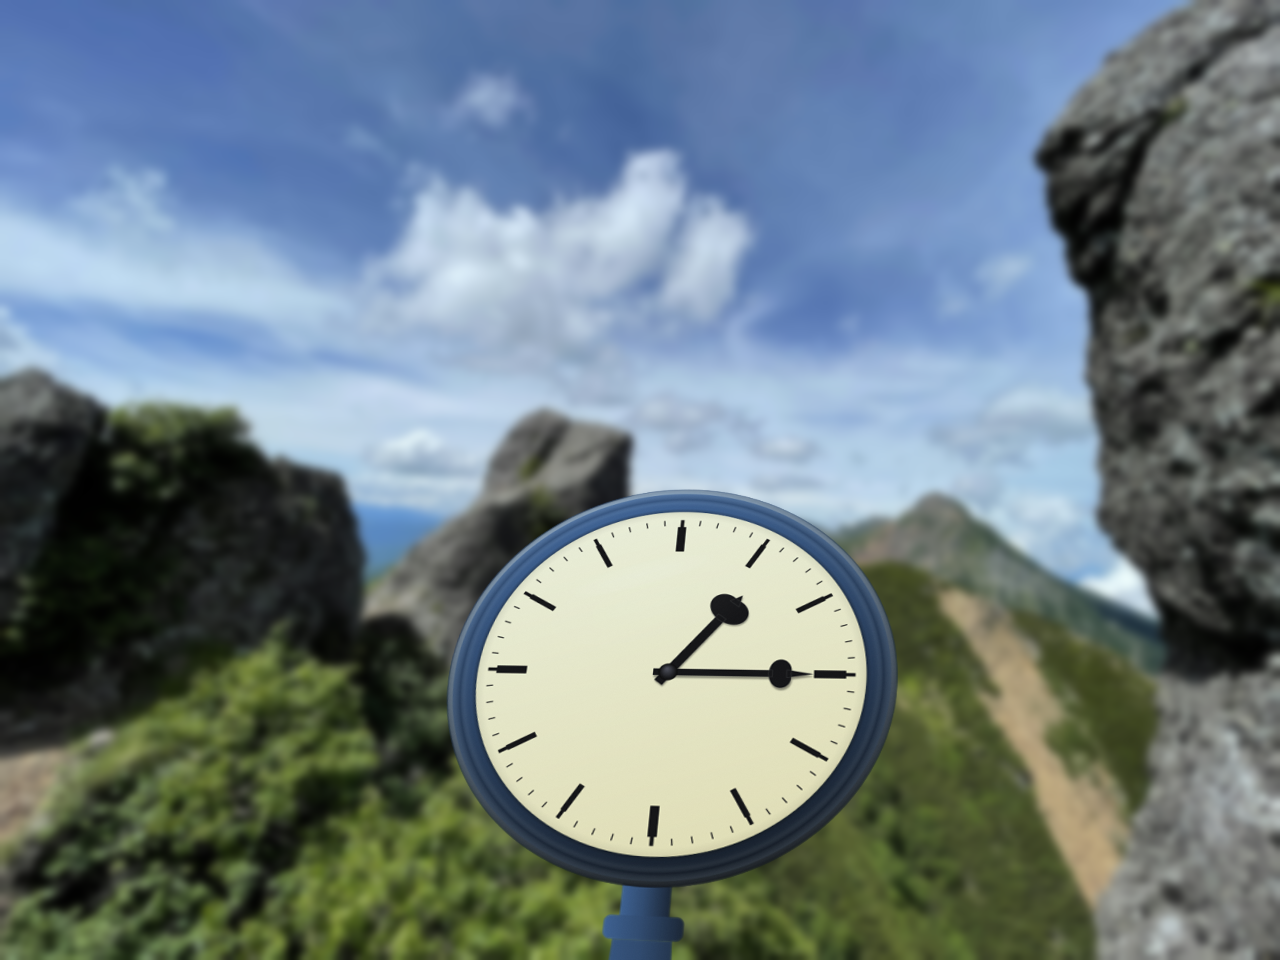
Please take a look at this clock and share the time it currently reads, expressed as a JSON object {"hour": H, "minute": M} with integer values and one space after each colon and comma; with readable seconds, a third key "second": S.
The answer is {"hour": 1, "minute": 15}
